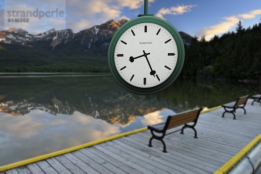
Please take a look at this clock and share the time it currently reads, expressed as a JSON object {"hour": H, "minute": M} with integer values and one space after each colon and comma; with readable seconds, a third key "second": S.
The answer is {"hour": 8, "minute": 26}
